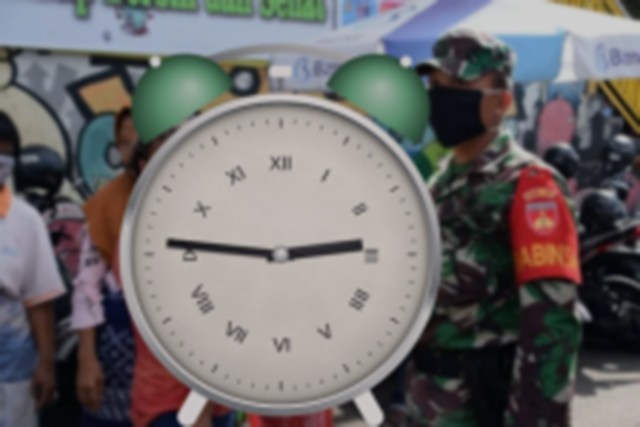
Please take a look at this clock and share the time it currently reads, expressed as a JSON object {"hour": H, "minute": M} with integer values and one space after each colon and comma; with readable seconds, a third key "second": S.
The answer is {"hour": 2, "minute": 46}
